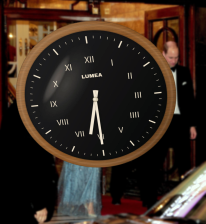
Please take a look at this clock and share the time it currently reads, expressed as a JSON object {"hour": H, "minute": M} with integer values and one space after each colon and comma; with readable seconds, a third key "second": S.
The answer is {"hour": 6, "minute": 30}
